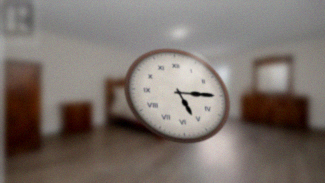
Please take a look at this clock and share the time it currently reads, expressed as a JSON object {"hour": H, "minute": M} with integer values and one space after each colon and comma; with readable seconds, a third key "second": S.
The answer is {"hour": 5, "minute": 15}
